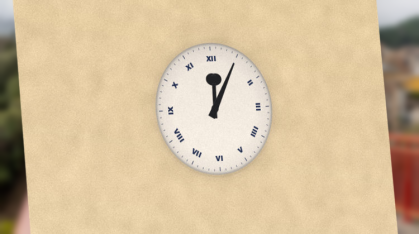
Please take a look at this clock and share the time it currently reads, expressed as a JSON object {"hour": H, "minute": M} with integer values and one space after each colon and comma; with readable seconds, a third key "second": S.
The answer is {"hour": 12, "minute": 5}
